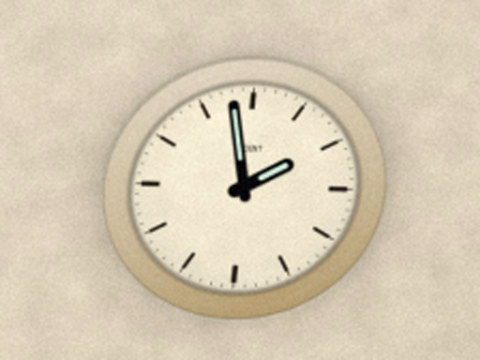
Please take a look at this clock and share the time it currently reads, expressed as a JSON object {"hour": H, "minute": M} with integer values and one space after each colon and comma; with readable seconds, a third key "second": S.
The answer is {"hour": 1, "minute": 58}
